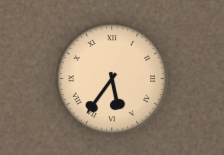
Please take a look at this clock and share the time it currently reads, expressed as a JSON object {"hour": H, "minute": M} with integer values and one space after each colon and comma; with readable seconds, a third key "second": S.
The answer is {"hour": 5, "minute": 36}
